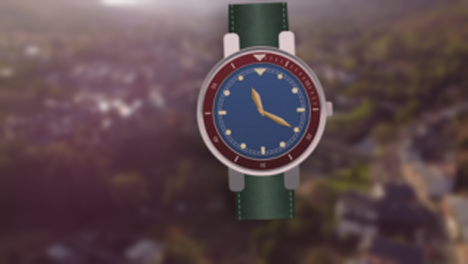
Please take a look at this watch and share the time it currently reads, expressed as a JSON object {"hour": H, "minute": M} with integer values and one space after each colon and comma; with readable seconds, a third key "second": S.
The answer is {"hour": 11, "minute": 20}
